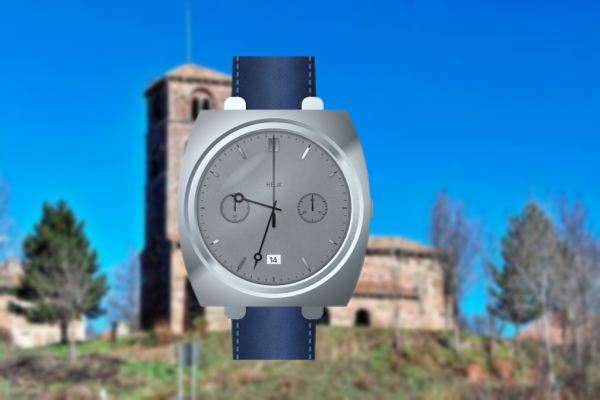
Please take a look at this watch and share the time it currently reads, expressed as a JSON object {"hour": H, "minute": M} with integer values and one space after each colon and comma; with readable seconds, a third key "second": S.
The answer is {"hour": 9, "minute": 33}
